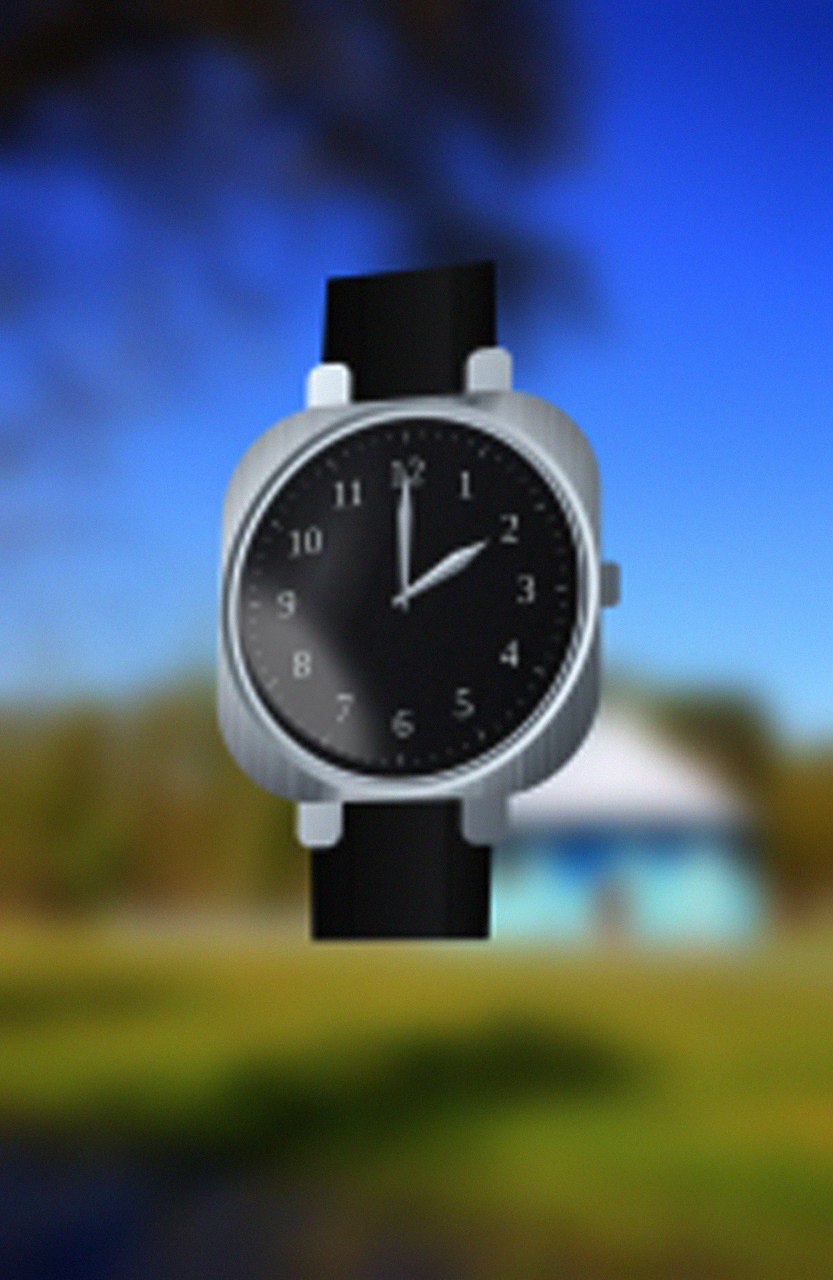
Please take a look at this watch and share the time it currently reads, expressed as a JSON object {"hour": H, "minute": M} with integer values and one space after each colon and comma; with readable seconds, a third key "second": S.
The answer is {"hour": 2, "minute": 0}
